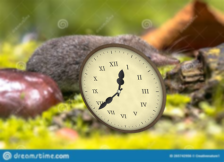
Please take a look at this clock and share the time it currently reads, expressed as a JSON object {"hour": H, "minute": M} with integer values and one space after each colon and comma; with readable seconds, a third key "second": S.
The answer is {"hour": 12, "minute": 39}
